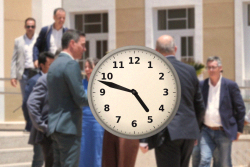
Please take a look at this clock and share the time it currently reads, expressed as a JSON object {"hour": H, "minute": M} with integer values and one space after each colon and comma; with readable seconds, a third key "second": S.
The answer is {"hour": 4, "minute": 48}
